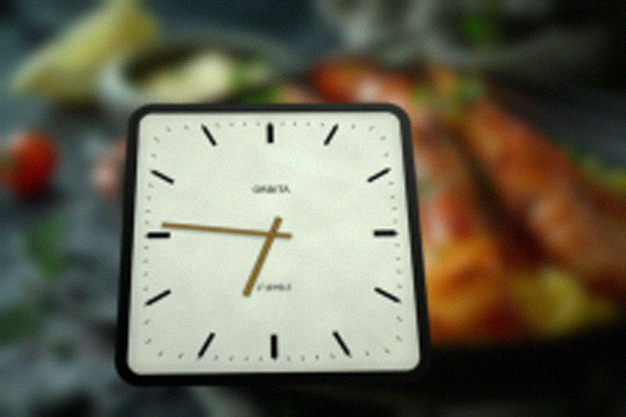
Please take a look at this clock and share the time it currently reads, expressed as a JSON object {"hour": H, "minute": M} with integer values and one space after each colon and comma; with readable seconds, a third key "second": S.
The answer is {"hour": 6, "minute": 46}
